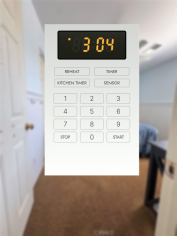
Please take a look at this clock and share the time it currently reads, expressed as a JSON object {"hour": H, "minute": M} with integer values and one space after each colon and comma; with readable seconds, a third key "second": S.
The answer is {"hour": 3, "minute": 4}
